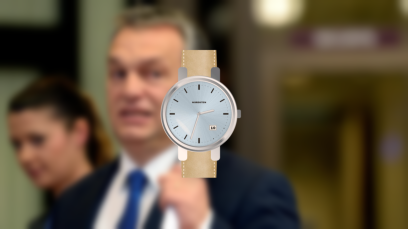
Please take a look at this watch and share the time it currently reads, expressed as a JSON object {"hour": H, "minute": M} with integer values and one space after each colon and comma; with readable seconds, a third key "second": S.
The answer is {"hour": 2, "minute": 33}
